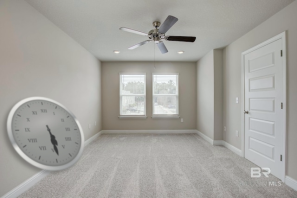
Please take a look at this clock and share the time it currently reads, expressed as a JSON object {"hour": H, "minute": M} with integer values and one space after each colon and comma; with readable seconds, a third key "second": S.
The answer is {"hour": 5, "minute": 29}
